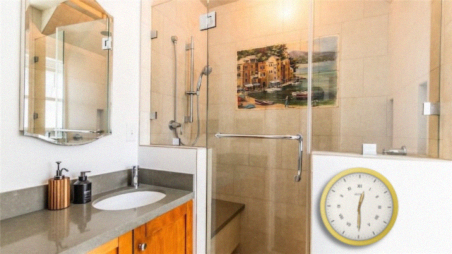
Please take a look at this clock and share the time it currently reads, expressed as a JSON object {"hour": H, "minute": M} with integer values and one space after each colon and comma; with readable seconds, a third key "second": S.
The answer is {"hour": 12, "minute": 30}
